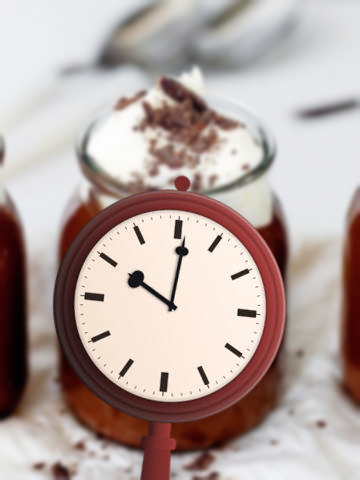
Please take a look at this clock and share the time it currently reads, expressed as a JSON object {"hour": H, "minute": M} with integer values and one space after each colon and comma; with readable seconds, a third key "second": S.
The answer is {"hour": 10, "minute": 1}
